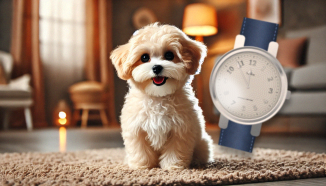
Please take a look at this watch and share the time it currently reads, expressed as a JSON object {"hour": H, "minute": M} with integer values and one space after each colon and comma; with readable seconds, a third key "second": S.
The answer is {"hour": 11, "minute": 54}
